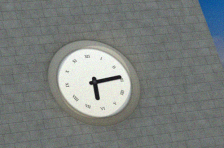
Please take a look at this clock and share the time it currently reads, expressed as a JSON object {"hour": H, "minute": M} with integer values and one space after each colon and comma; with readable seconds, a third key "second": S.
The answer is {"hour": 6, "minute": 14}
